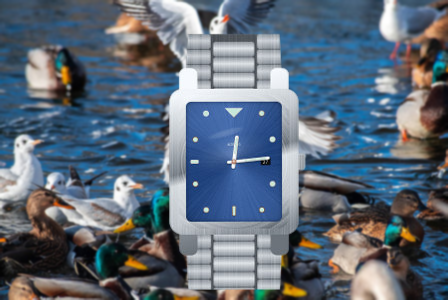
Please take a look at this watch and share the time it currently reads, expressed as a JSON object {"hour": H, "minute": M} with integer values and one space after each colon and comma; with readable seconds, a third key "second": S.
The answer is {"hour": 12, "minute": 14}
